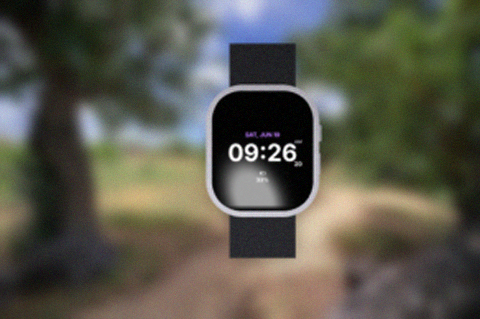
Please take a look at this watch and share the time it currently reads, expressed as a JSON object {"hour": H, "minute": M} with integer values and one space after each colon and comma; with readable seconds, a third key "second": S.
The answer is {"hour": 9, "minute": 26}
